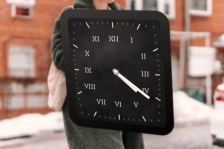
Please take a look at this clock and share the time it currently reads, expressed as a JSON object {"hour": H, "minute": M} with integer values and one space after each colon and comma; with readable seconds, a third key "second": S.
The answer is {"hour": 4, "minute": 21}
